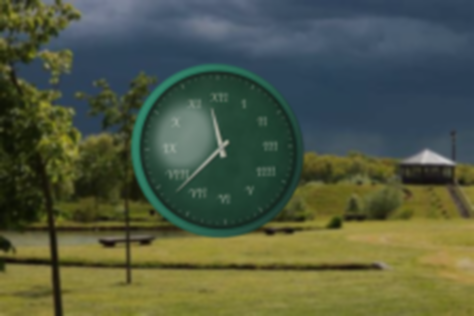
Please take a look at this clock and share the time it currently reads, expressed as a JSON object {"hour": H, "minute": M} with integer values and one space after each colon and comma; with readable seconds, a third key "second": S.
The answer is {"hour": 11, "minute": 38}
